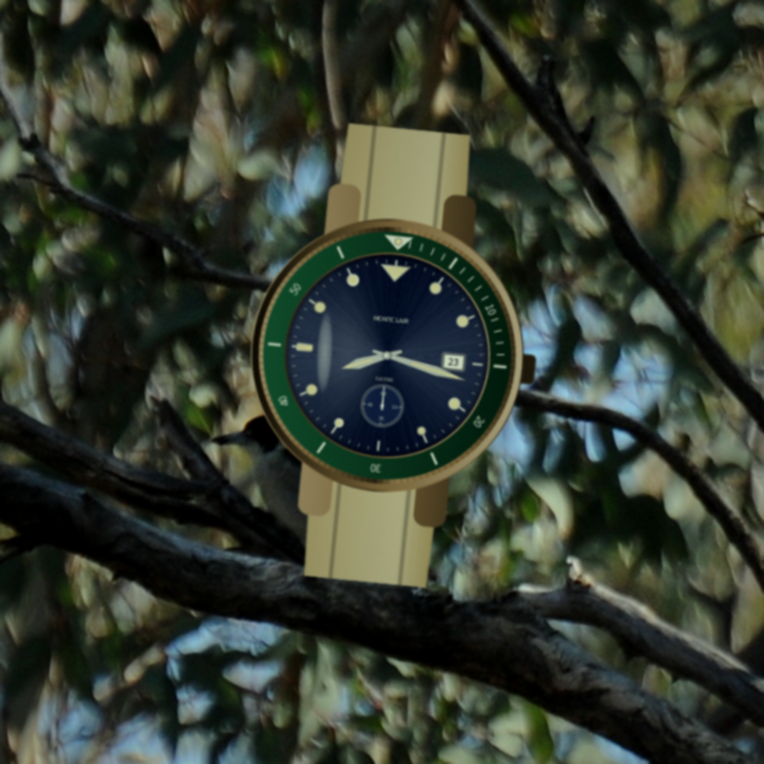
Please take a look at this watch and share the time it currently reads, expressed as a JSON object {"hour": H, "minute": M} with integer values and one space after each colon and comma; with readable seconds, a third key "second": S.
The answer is {"hour": 8, "minute": 17}
